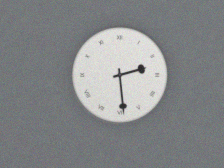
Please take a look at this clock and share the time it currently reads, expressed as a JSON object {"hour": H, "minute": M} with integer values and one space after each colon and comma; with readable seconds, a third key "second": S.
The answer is {"hour": 2, "minute": 29}
